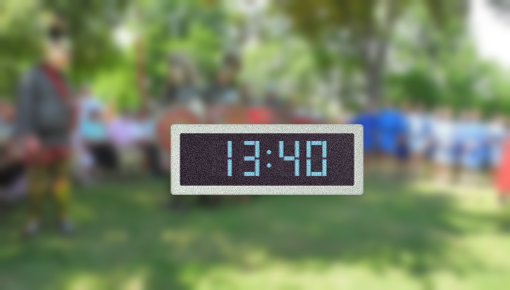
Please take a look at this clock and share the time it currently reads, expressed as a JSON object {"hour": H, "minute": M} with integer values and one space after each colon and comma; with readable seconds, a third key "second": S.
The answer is {"hour": 13, "minute": 40}
